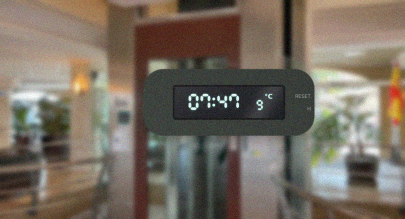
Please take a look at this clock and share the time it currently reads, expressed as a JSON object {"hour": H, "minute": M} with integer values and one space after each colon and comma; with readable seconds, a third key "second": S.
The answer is {"hour": 7, "minute": 47}
